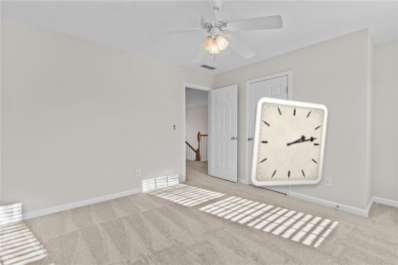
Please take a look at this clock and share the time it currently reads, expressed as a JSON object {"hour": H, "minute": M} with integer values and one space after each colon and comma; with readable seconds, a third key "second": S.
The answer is {"hour": 2, "minute": 13}
